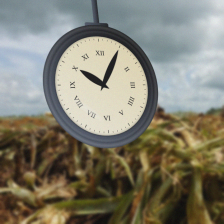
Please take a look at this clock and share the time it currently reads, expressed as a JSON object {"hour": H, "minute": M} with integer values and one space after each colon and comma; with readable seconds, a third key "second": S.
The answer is {"hour": 10, "minute": 5}
